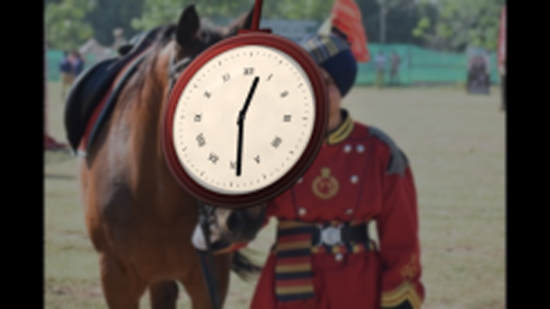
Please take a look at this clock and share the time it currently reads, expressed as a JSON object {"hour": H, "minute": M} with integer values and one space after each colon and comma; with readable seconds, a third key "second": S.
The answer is {"hour": 12, "minute": 29}
